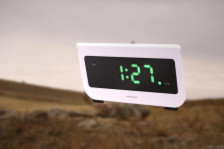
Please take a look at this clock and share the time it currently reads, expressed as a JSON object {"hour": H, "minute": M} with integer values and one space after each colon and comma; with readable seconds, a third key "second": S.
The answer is {"hour": 1, "minute": 27}
